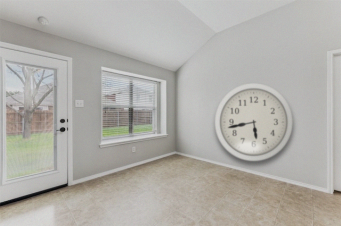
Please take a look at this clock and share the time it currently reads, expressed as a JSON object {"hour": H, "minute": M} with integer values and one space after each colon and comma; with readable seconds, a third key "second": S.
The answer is {"hour": 5, "minute": 43}
